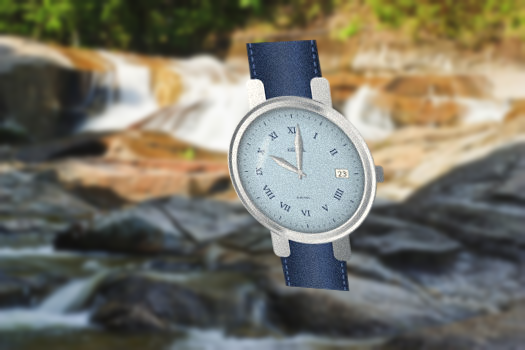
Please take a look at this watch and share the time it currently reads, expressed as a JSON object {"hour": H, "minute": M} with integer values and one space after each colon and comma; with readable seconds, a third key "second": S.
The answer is {"hour": 10, "minute": 1}
